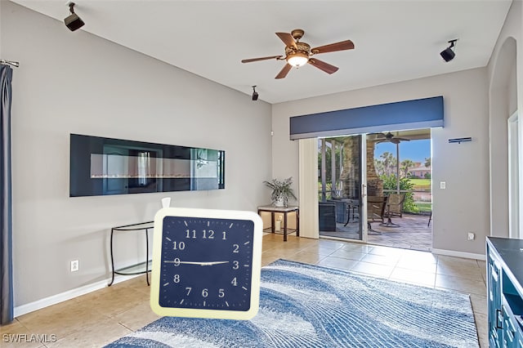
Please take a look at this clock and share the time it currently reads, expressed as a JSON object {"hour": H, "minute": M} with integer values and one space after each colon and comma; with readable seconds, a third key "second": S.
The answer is {"hour": 2, "minute": 45}
